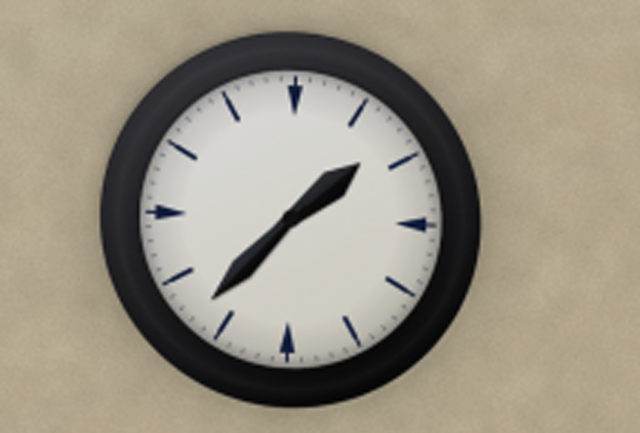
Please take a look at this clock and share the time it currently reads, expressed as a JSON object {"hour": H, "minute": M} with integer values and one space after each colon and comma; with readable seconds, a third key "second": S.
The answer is {"hour": 1, "minute": 37}
